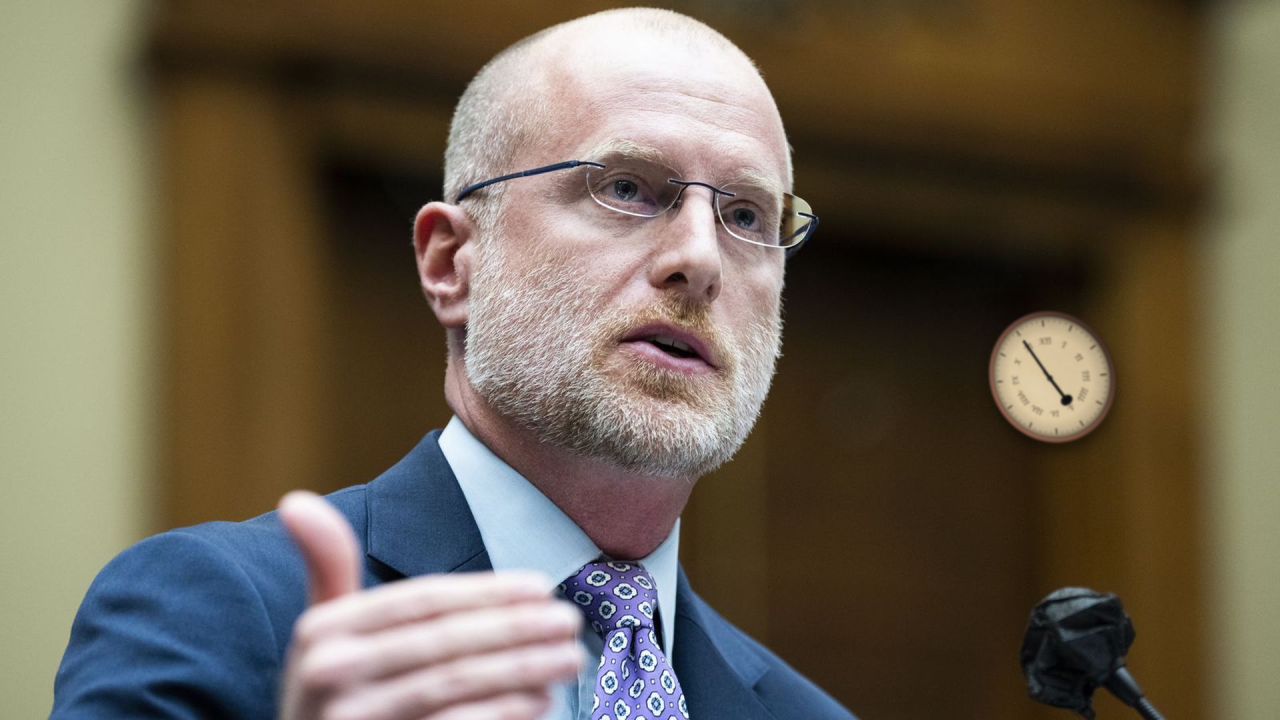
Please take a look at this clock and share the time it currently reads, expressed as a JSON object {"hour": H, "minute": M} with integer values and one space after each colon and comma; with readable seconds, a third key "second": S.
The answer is {"hour": 4, "minute": 55}
